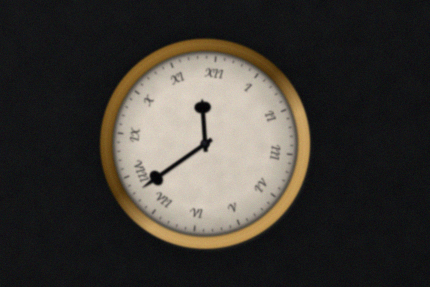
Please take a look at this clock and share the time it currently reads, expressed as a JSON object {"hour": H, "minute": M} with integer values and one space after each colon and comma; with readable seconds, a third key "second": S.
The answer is {"hour": 11, "minute": 38}
